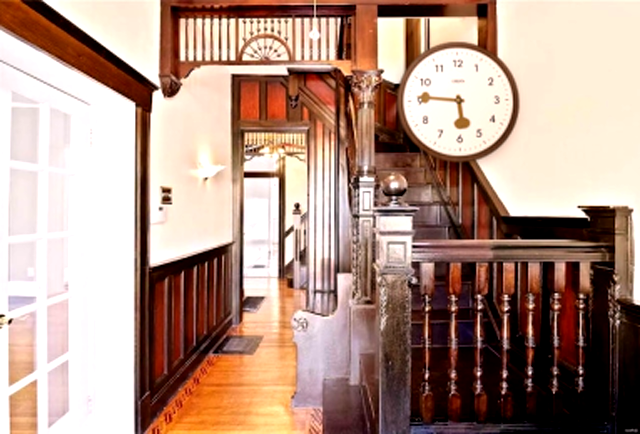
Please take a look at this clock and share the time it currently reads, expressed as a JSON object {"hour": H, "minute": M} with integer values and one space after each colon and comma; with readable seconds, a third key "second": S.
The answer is {"hour": 5, "minute": 46}
